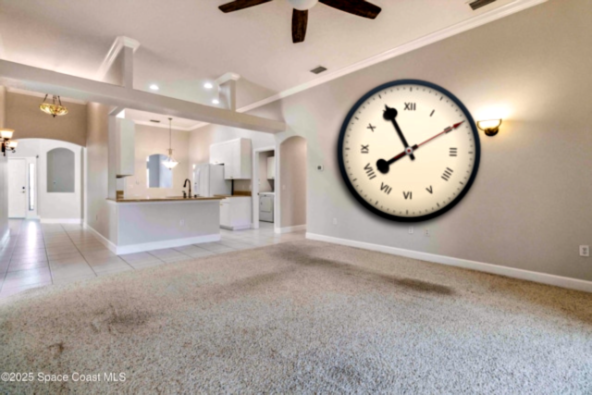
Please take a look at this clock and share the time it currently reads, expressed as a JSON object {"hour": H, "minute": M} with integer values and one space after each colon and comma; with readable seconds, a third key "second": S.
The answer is {"hour": 7, "minute": 55, "second": 10}
